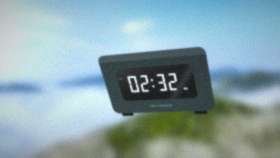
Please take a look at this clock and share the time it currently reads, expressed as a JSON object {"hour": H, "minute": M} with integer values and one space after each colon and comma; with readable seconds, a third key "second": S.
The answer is {"hour": 2, "minute": 32}
